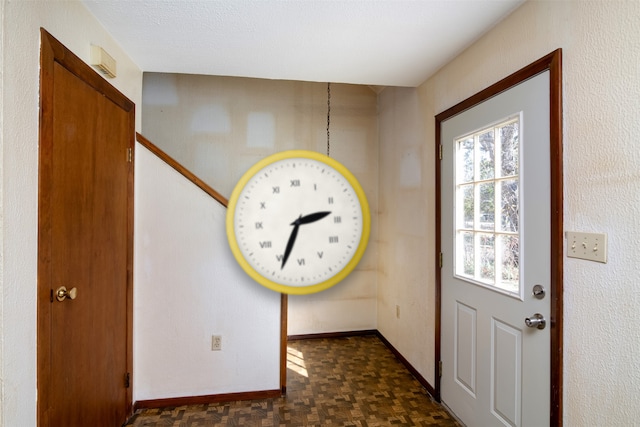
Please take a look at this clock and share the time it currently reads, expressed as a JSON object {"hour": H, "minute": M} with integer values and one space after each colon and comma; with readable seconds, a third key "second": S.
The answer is {"hour": 2, "minute": 34}
